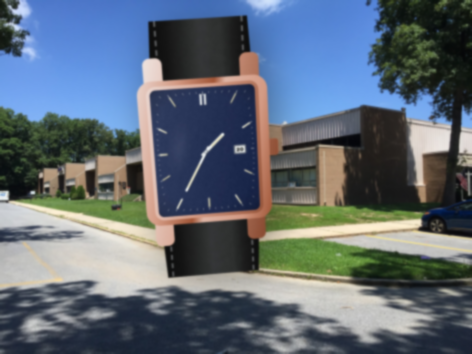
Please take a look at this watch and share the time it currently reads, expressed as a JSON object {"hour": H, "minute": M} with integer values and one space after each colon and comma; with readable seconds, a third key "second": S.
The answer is {"hour": 1, "minute": 35}
